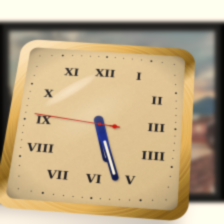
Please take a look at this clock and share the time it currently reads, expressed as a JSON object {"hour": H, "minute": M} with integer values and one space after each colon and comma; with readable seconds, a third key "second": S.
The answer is {"hour": 5, "minute": 26, "second": 46}
